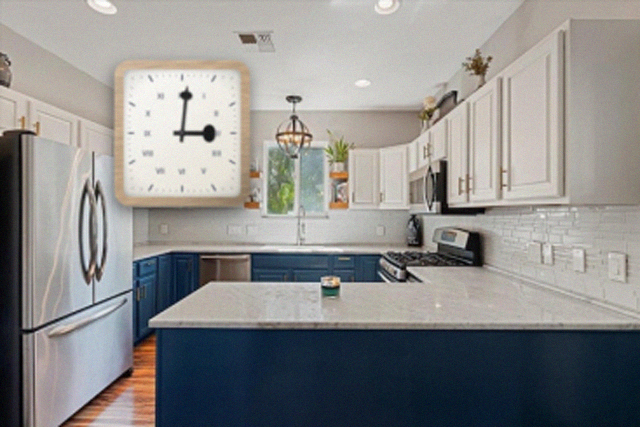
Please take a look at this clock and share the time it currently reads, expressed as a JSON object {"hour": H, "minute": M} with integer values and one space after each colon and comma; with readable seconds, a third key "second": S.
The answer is {"hour": 3, "minute": 1}
